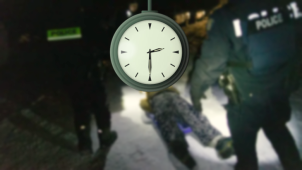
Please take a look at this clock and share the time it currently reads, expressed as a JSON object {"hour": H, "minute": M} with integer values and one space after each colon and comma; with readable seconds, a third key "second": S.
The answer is {"hour": 2, "minute": 30}
